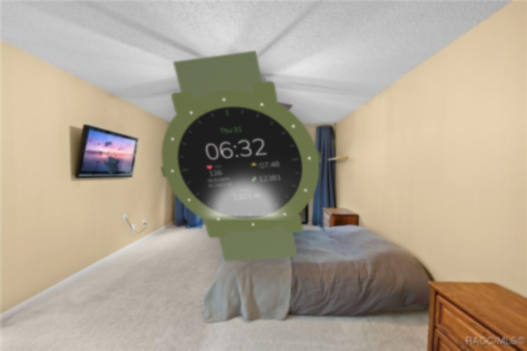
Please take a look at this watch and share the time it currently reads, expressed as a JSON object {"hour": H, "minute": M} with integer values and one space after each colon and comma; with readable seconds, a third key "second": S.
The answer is {"hour": 6, "minute": 32}
